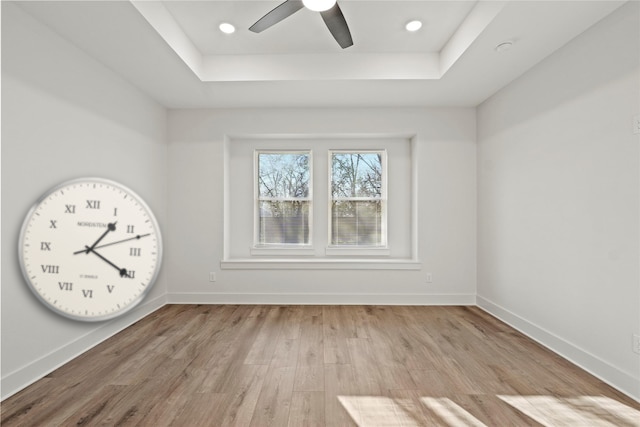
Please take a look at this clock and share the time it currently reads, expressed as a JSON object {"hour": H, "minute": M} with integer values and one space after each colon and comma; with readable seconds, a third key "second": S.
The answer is {"hour": 1, "minute": 20, "second": 12}
